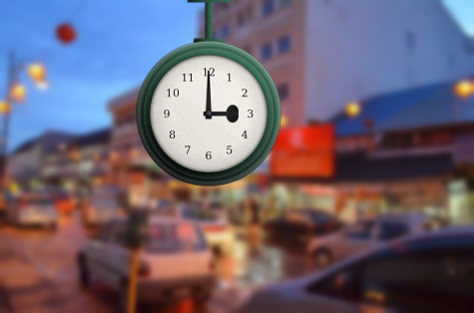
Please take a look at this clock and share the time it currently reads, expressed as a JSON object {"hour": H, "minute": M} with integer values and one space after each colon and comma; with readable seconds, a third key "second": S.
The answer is {"hour": 3, "minute": 0}
